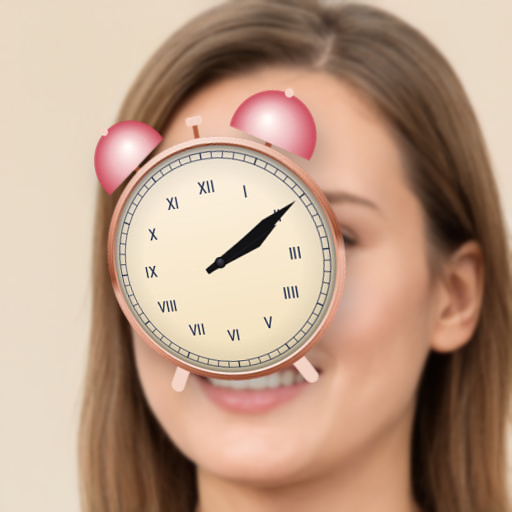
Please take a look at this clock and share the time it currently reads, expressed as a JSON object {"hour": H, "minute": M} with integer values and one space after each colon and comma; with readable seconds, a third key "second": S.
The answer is {"hour": 2, "minute": 10}
